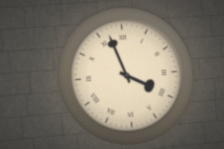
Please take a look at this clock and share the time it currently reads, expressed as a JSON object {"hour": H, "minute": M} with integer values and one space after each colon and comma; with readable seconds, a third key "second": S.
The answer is {"hour": 3, "minute": 57}
